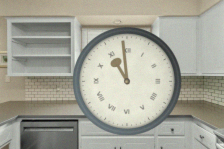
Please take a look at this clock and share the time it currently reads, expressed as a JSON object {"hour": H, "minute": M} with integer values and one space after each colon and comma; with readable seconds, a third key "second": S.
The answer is {"hour": 10, "minute": 59}
